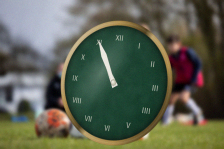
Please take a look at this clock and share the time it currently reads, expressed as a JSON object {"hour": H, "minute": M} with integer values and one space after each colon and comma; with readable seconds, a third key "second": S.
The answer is {"hour": 10, "minute": 55}
